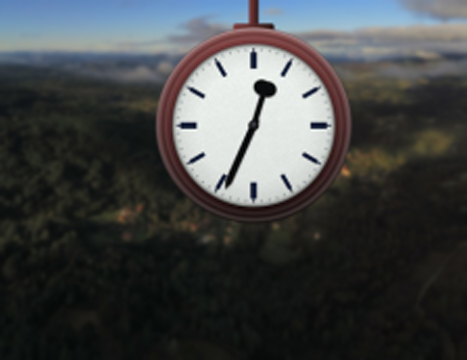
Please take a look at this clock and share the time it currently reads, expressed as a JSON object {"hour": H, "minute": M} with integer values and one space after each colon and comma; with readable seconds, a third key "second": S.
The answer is {"hour": 12, "minute": 34}
